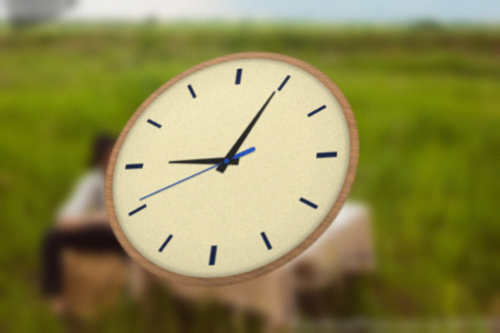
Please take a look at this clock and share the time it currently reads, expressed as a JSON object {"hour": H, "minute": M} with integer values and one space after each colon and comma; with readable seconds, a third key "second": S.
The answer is {"hour": 9, "minute": 4, "second": 41}
